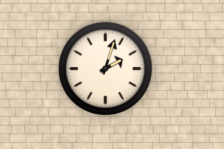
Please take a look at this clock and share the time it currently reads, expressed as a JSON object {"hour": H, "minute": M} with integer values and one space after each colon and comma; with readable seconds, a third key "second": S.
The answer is {"hour": 2, "minute": 3}
